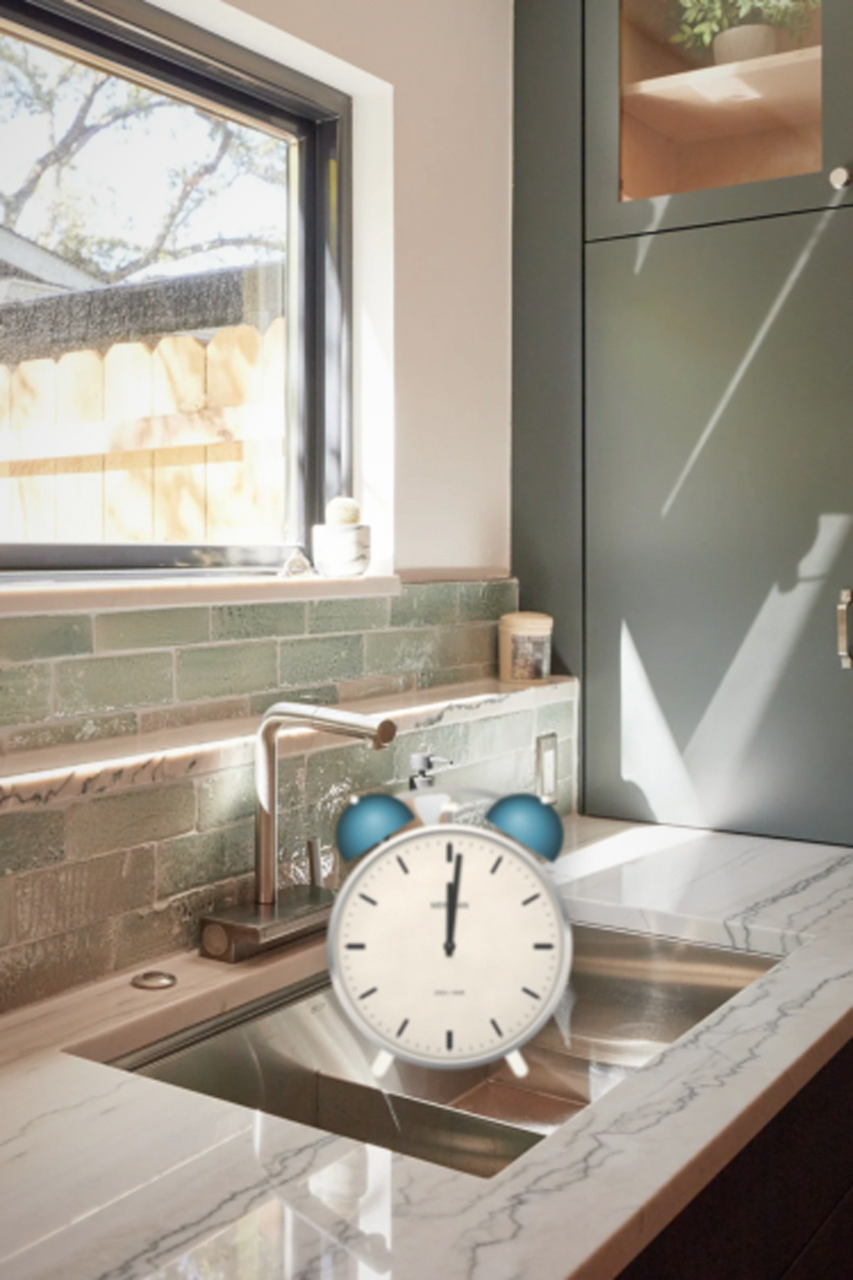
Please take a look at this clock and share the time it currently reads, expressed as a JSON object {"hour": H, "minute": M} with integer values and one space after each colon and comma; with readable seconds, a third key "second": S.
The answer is {"hour": 12, "minute": 1}
